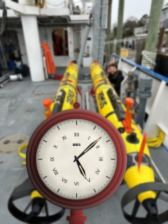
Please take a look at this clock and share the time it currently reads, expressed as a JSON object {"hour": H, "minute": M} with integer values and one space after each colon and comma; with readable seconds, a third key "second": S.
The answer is {"hour": 5, "minute": 8}
